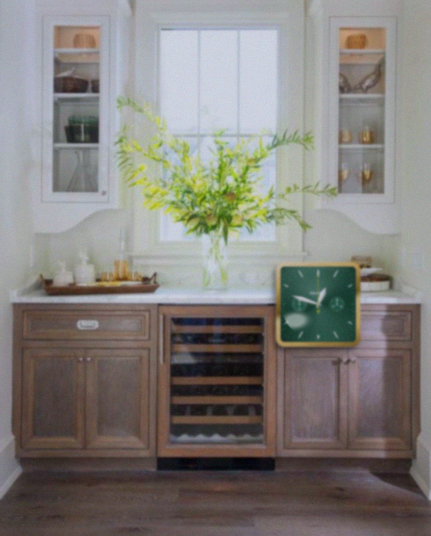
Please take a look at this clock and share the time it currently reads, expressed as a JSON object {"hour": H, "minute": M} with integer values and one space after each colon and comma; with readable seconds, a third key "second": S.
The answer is {"hour": 12, "minute": 48}
